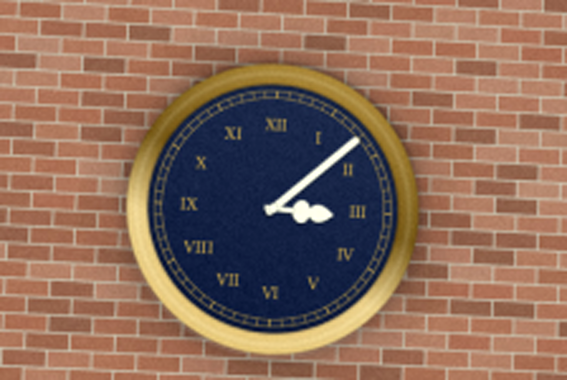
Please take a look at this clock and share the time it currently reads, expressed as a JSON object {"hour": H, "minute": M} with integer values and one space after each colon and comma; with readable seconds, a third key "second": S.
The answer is {"hour": 3, "minute": 8}
